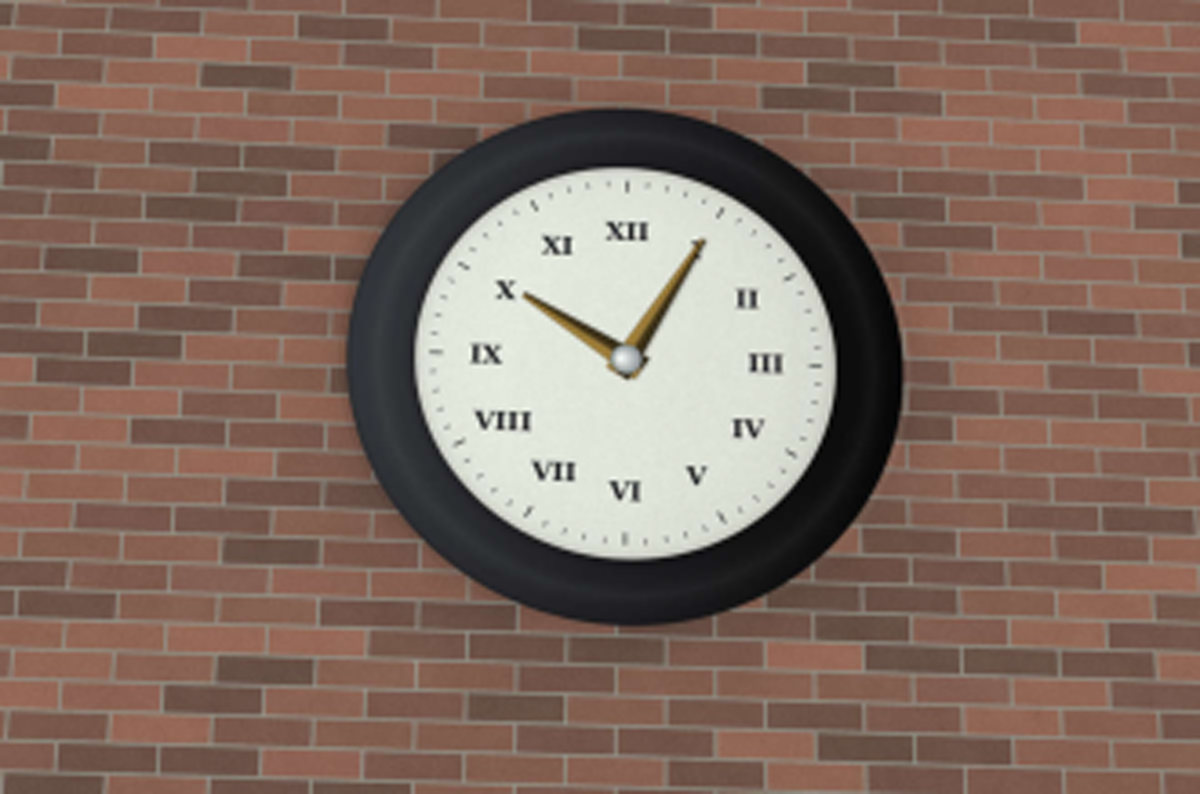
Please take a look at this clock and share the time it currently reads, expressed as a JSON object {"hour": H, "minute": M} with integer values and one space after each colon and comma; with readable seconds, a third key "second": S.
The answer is {"hour": 10, "minute": 5}
